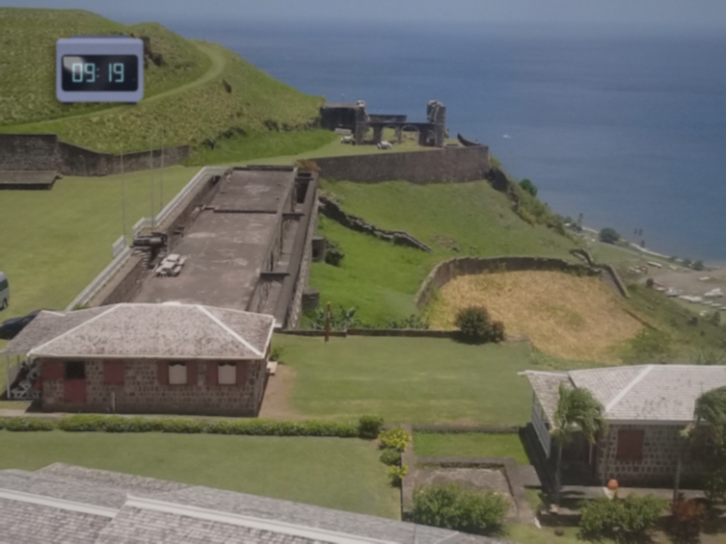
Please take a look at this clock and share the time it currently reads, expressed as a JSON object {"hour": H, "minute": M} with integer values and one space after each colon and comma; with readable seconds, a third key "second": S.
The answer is {"hour": 9, "minute": 19}
